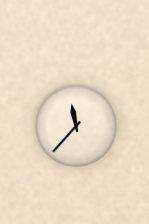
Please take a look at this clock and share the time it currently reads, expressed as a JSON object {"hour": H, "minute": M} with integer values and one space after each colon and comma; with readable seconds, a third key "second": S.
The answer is {"hour": 11, "minute": 37}
